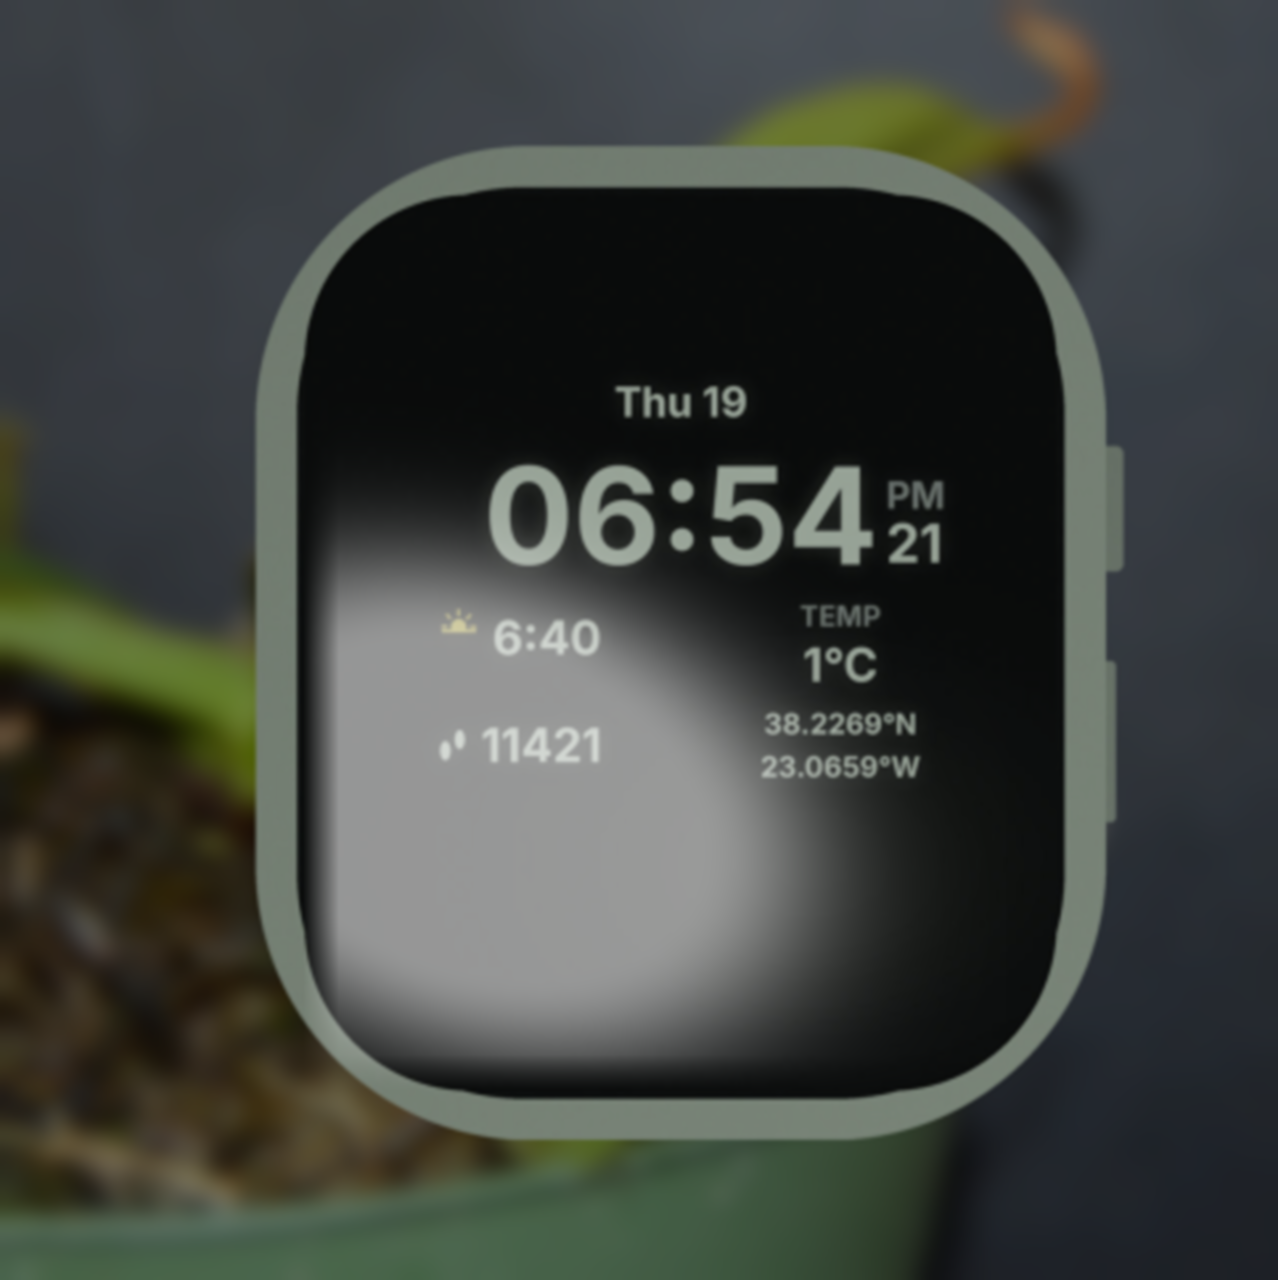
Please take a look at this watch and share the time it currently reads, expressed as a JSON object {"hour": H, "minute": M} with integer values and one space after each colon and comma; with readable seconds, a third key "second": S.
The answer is {"hour": 6, "minute": 54, "second": 21}
